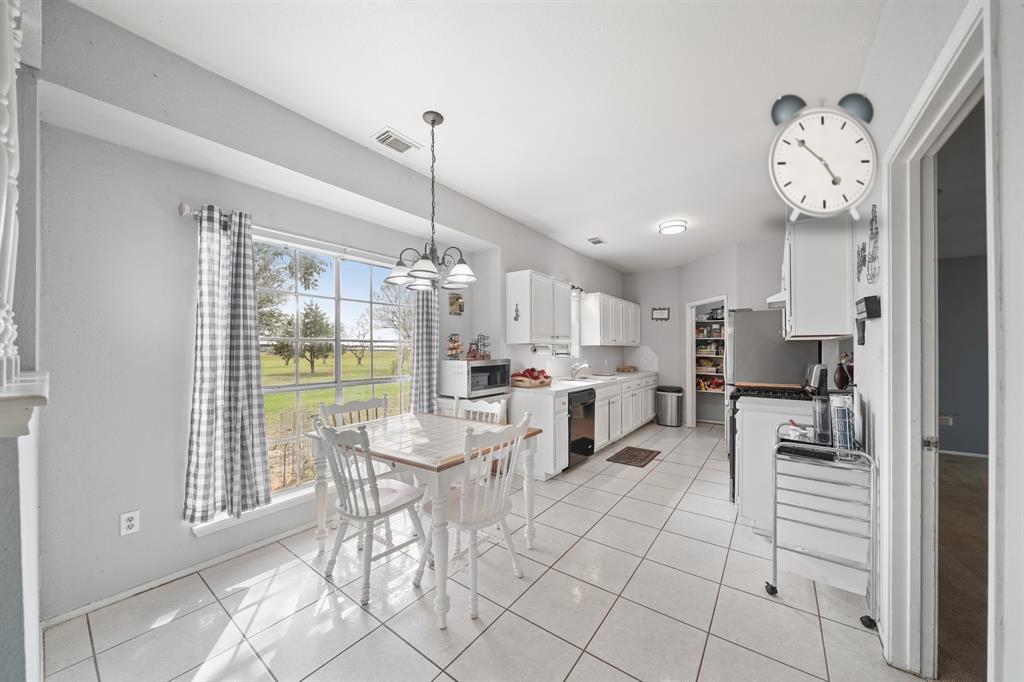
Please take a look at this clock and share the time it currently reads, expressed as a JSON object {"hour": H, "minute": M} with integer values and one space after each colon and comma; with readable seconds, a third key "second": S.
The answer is {"hour": 4, "minute": 52}
